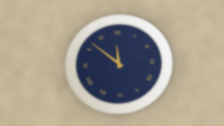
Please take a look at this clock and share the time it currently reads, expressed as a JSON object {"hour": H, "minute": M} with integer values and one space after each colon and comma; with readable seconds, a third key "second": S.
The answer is {"hour": 11, "minute": 52}
